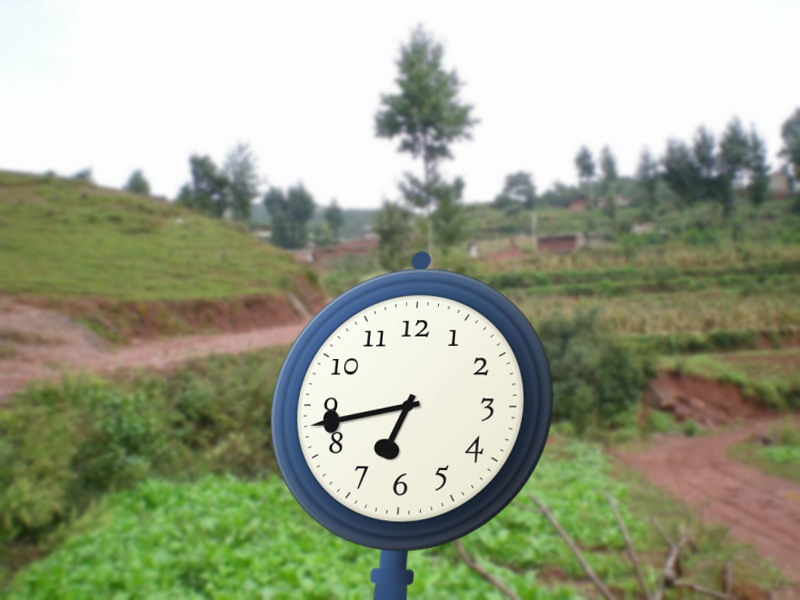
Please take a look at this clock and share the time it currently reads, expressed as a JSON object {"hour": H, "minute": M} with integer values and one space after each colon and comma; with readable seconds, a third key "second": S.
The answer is {"hour": 6, "minute": 43}
